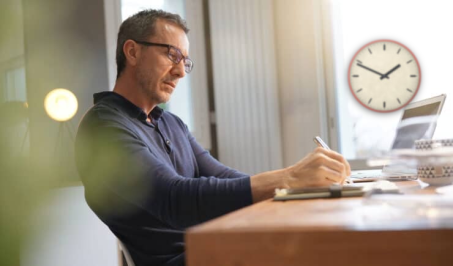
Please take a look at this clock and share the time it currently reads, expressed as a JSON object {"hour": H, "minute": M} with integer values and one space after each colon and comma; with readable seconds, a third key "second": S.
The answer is {"hour": 1, "minute": 49}
